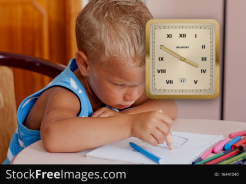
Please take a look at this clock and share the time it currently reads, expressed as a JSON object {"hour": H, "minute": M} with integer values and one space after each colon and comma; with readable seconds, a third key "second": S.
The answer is {"hour": 3, "minute": 50}
